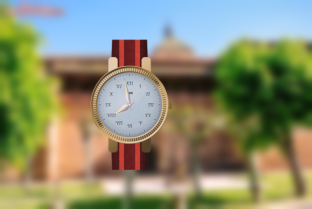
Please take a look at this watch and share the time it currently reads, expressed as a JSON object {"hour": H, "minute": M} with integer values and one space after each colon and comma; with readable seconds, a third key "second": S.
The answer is {"hour": 7, "minute": 58}
